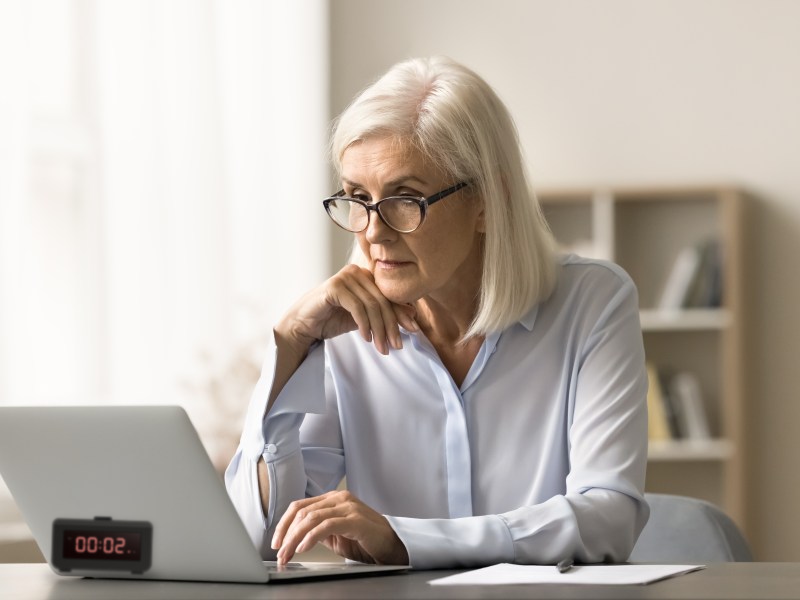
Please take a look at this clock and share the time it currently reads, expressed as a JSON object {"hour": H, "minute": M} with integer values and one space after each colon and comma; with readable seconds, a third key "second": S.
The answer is {"hour": 0, "minute": 2}
